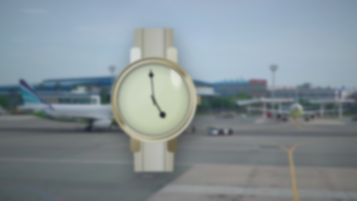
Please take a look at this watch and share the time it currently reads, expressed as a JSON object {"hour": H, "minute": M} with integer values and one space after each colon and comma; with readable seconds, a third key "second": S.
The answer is {"hour": 4, "minute": 59}
